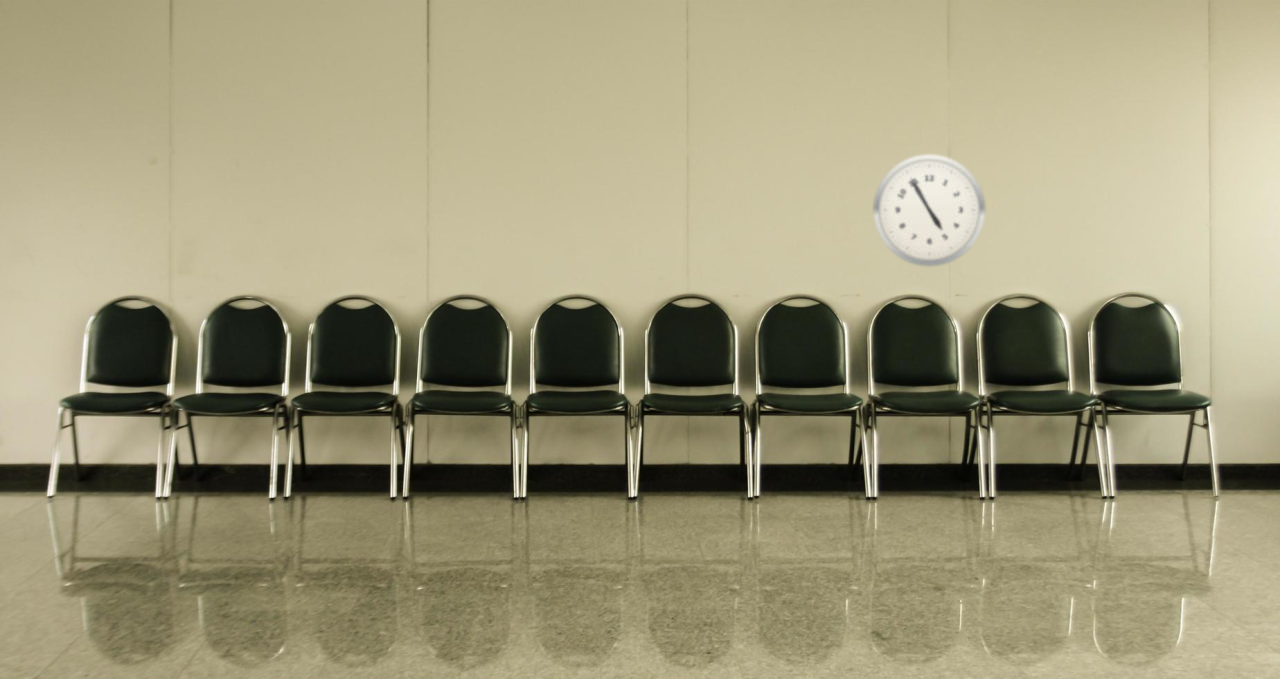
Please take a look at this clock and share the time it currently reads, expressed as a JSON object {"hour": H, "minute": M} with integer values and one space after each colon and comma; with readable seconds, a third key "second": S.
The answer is {"hour": 4, "minute": 55}
